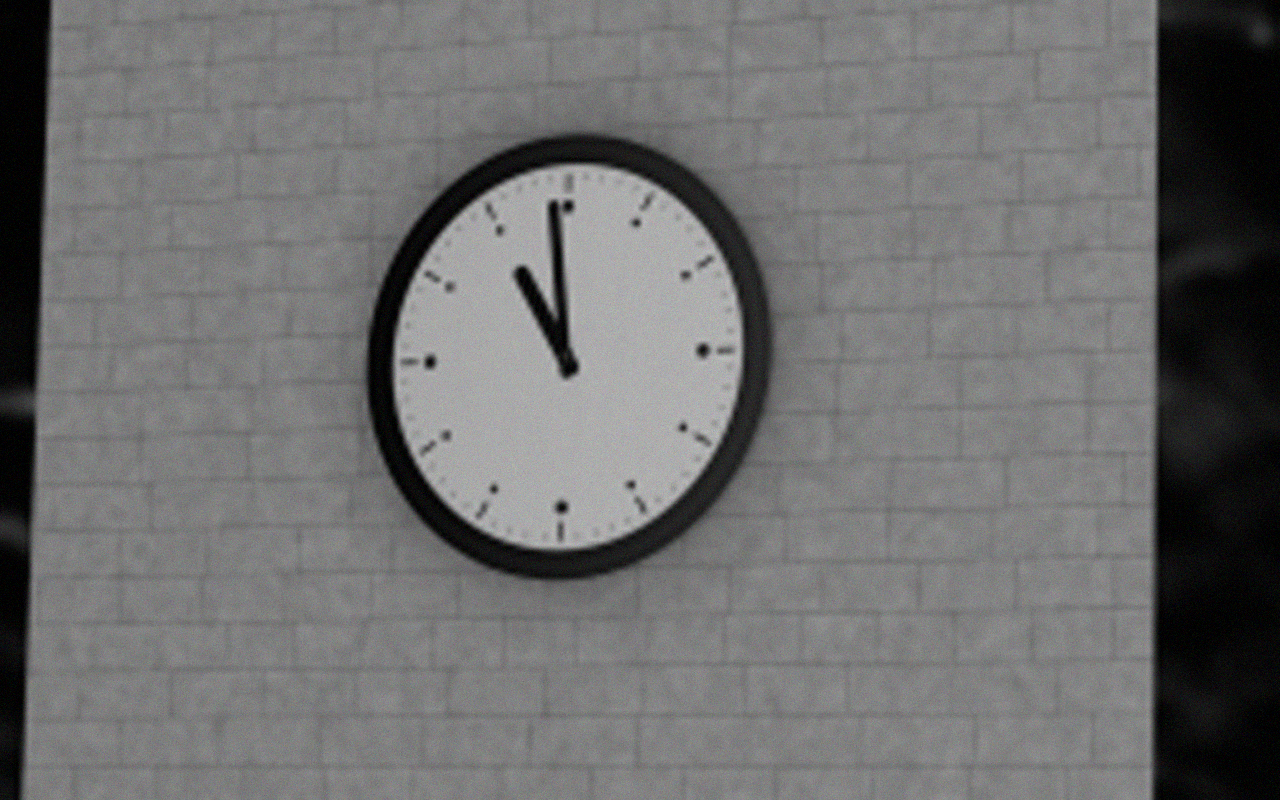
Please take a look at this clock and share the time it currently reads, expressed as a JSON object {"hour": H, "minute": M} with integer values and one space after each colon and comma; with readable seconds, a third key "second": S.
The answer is {"hour": 10, "minute": 59}
